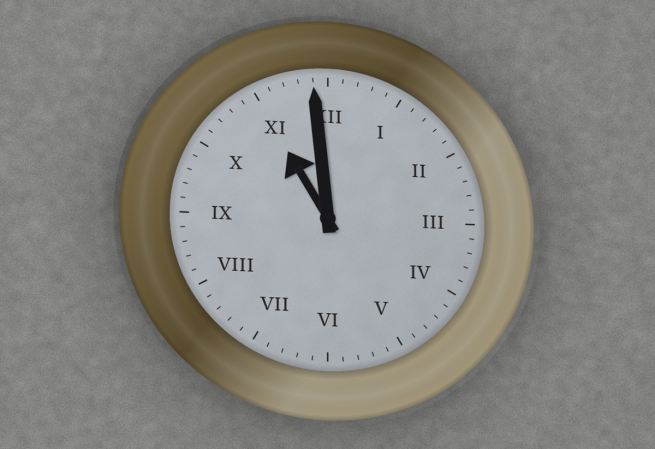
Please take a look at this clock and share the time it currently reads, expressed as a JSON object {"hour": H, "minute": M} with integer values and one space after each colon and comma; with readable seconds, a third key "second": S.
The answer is {"hour": 10, "minute": 59}
